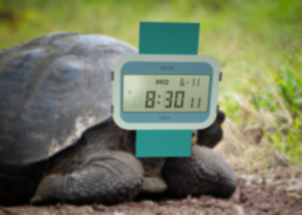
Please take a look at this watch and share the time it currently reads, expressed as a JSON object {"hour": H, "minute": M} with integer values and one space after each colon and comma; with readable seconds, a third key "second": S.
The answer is {"hour": 8, "minute": 30, "second": 11}
